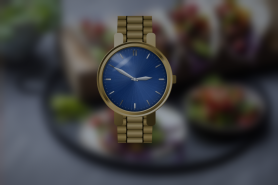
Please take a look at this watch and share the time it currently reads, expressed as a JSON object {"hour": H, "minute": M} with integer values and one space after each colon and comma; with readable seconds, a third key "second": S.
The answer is {"hour": 2, "minute": 50}
